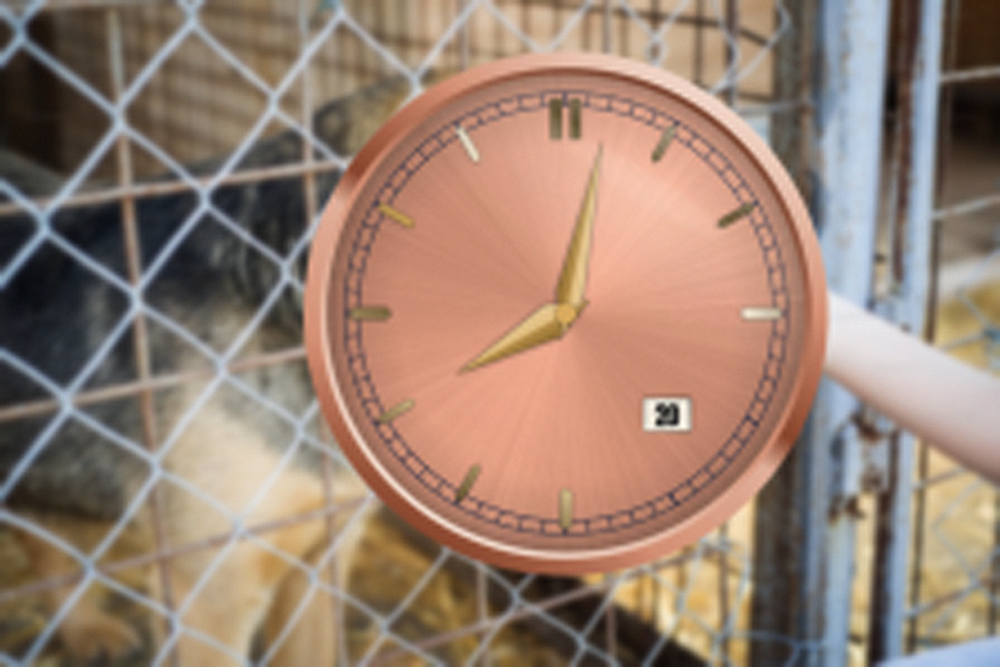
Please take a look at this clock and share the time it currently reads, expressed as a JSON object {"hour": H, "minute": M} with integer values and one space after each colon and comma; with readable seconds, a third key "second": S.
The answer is {"hour": 8, "minute": 2}
